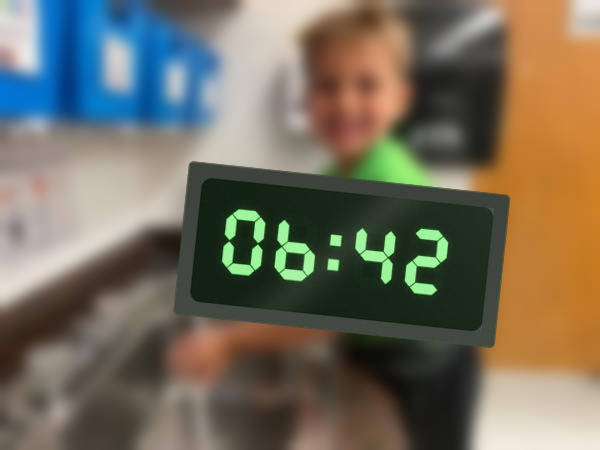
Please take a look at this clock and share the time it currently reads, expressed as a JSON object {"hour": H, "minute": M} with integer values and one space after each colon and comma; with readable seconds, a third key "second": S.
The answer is {"hour": 6, "minute": 42}
